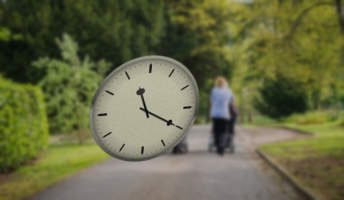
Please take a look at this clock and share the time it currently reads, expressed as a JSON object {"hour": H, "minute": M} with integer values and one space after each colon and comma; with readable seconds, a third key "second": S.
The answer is {"hour": 11, "minute": 20}
